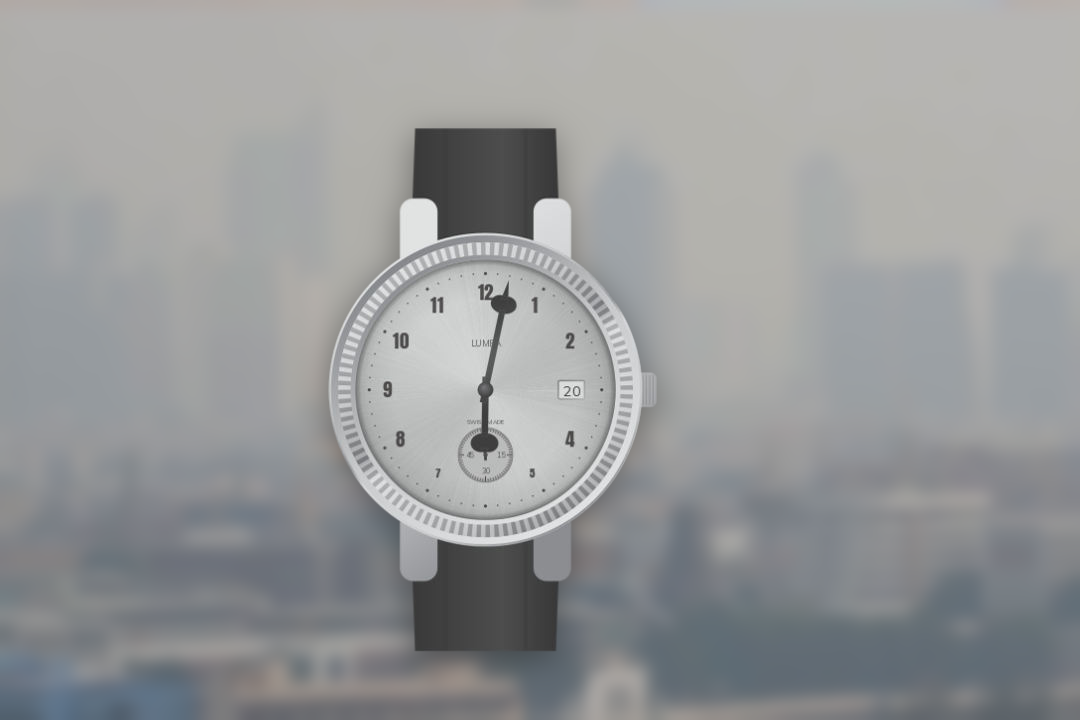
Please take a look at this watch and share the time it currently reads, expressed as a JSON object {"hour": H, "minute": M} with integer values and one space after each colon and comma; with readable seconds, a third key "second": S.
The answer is {"hour": 6, "minute": 2}
